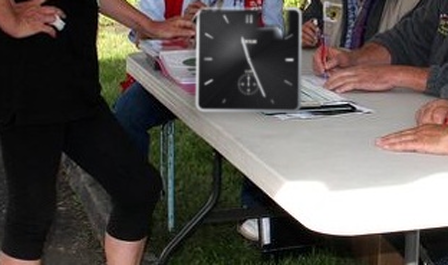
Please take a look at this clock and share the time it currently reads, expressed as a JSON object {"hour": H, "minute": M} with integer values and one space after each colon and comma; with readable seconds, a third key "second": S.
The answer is {"hour": 11, "minute": 26}
